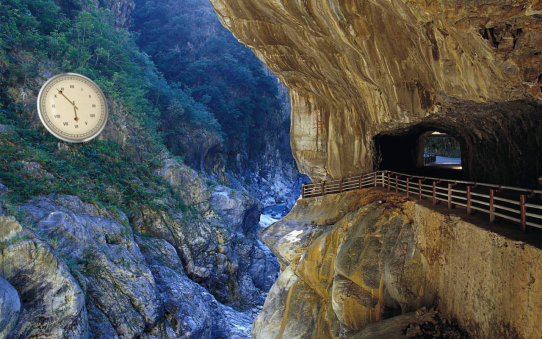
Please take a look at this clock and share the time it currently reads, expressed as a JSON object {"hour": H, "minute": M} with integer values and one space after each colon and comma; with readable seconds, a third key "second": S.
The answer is {"hour": 5, "minute": 53}
